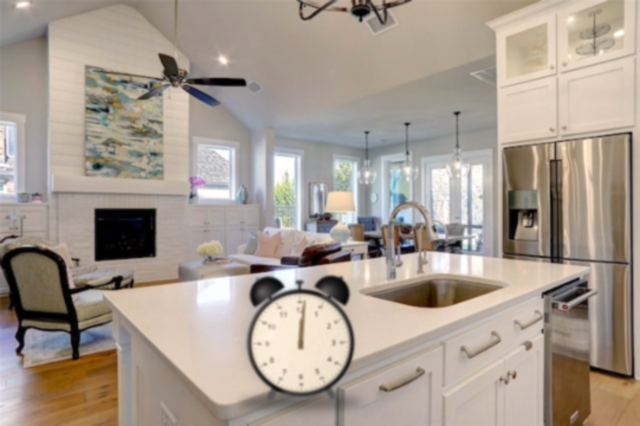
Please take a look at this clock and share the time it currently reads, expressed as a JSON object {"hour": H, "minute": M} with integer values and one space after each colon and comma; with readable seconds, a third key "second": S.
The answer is {"hour": 12, "minute": 1}
